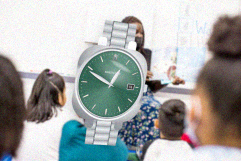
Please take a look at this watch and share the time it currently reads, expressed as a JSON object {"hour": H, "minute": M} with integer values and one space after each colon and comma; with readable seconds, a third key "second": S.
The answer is {"hour": 12, "minute": 49}
